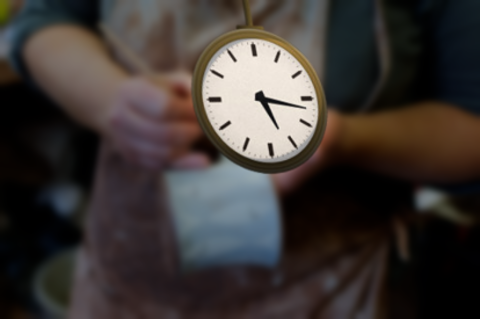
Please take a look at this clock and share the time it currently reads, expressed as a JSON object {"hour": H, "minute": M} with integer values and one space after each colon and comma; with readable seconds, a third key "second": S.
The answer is {"hour": 5, "minute": 17}
